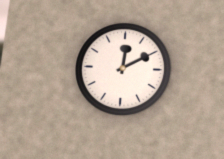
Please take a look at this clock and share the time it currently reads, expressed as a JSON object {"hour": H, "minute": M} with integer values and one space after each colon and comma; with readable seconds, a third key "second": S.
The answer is {"hour": 12, "minute": 10}
